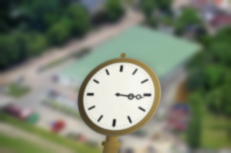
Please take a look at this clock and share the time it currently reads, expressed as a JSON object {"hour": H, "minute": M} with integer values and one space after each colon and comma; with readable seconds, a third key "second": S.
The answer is {"hour": 3, "minute": 16}
